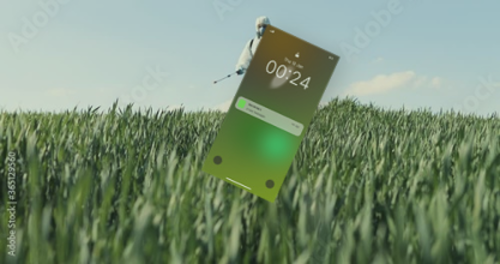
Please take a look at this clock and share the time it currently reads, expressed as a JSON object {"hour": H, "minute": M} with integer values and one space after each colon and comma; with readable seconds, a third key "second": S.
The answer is {"hour": 0, "minute": 24}
